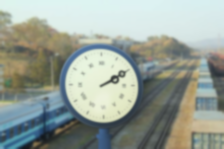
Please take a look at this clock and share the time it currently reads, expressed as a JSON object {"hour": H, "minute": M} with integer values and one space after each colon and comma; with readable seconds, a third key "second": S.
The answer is {"hour": 2, "minute": 10}
